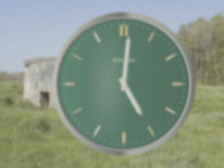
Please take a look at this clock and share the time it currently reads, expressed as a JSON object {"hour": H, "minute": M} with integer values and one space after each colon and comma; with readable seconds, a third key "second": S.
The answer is {"hour": 5, "minute": 1}
